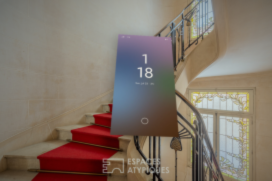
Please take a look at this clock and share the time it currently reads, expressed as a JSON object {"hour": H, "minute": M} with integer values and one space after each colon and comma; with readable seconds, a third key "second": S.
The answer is {"hour": 1, "minute": 18}
